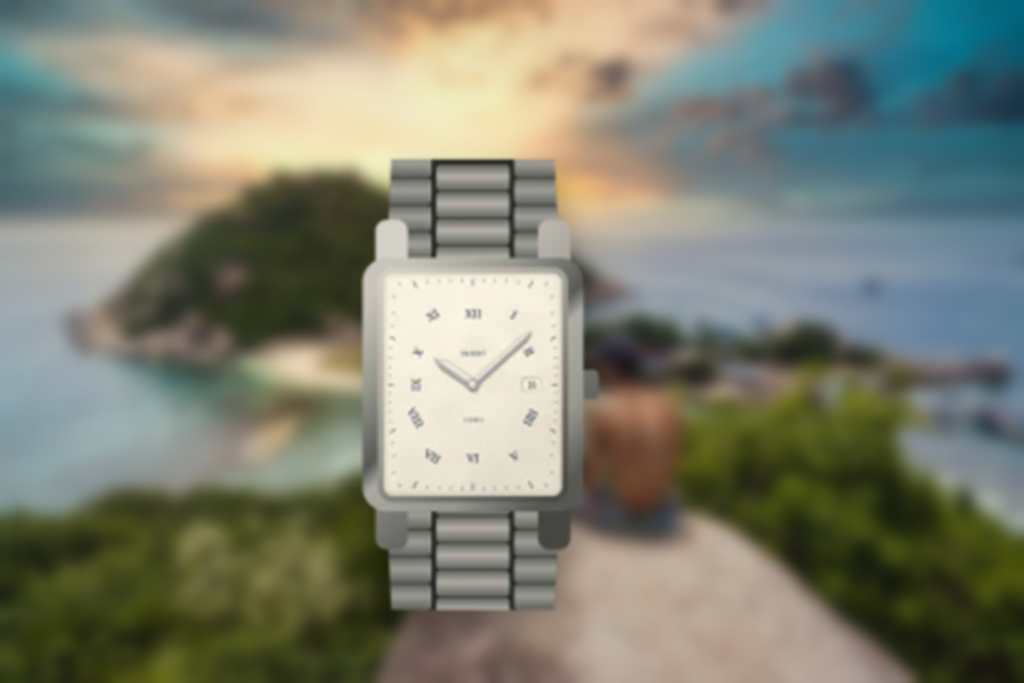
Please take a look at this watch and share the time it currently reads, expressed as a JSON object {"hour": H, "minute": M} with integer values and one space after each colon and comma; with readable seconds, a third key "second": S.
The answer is {"hour": 10, "minute": 8}
